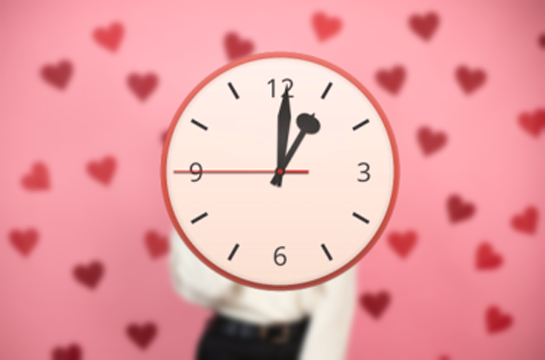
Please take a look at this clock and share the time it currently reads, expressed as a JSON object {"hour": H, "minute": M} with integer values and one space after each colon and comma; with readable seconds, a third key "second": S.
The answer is {"hour": 1, "minute": 0, "second": 45}
